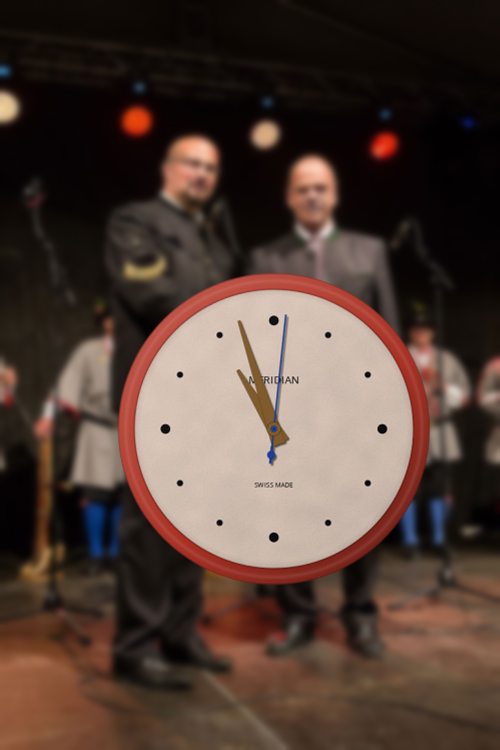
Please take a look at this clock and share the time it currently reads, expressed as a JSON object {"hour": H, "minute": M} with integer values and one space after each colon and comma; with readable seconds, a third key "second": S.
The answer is {"hour": 10, "minute": 57, "second": 1}
